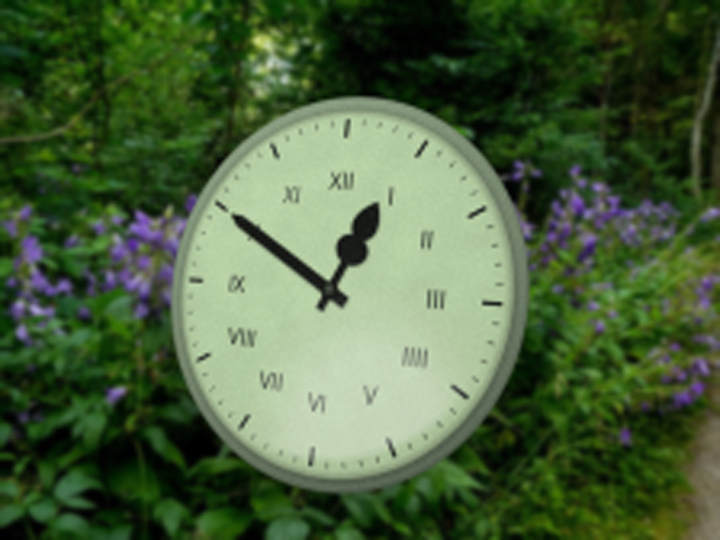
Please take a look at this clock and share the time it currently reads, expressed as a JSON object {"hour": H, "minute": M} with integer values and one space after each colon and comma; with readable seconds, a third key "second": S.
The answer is {"hour": 12, "minute": 50}
